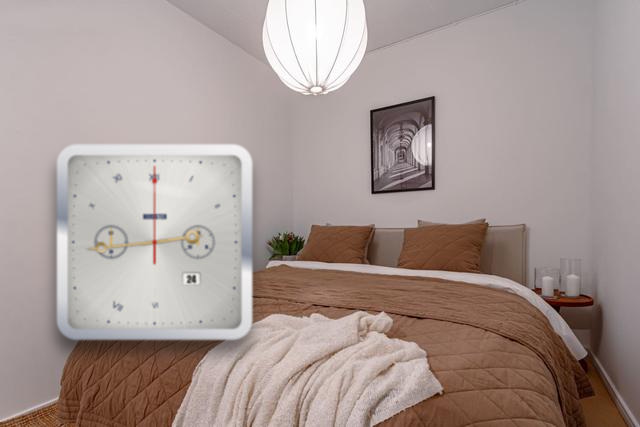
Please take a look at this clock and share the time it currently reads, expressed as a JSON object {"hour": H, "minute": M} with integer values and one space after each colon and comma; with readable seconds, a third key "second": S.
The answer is {"hour": 2, "minute": 44}
